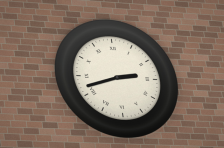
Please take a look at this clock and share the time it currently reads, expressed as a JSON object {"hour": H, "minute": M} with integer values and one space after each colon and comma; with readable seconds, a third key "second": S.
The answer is {"hour": 2, "minute": 42}
